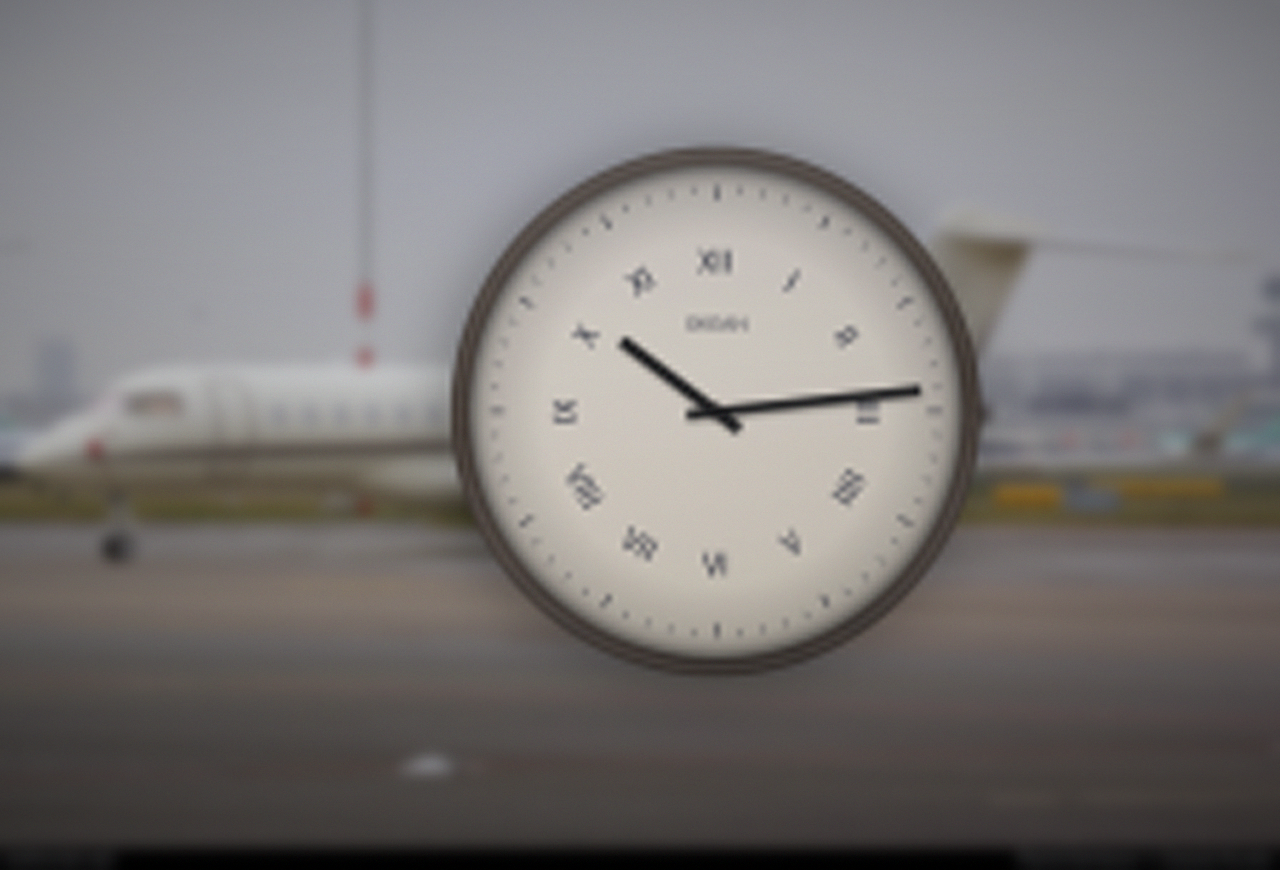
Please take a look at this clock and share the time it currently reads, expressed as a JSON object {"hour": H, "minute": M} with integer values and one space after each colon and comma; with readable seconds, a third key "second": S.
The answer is {"hour": 10, "minute": 14}
